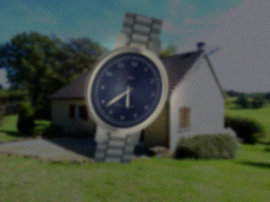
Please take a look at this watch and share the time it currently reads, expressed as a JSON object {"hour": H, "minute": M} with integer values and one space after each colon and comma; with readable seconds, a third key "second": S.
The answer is {"hour": 5, "minute": 38}
